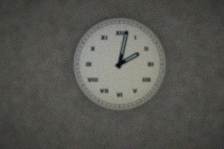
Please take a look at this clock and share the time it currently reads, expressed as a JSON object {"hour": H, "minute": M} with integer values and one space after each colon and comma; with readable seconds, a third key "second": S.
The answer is {"hour": 2, "minute": 2}
